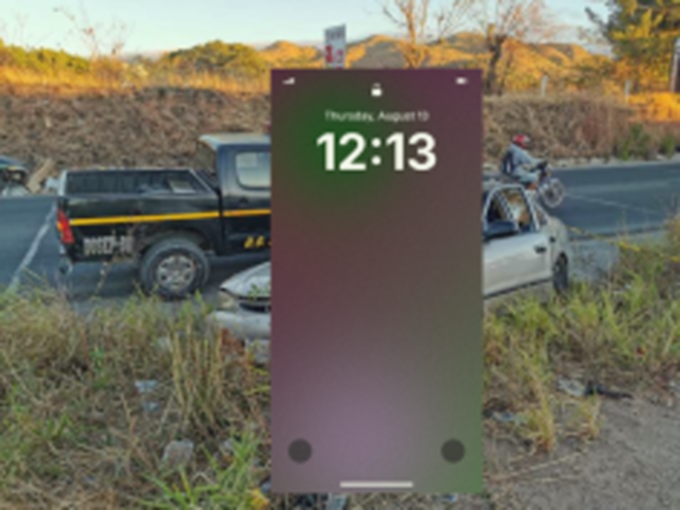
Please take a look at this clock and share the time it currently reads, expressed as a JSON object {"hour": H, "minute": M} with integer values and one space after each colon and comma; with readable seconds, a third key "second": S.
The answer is {"hour": 12, "minute": 13}
